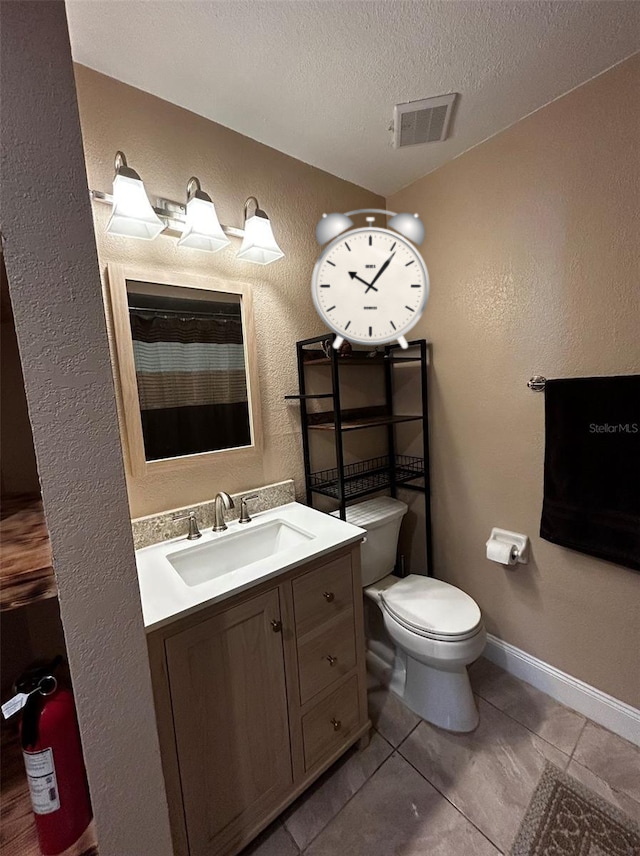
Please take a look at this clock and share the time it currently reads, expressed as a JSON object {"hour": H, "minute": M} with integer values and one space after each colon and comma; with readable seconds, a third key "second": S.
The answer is {"hour": 10, "minute": 6}
